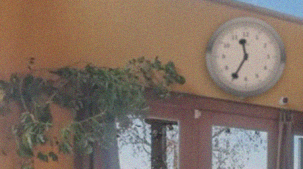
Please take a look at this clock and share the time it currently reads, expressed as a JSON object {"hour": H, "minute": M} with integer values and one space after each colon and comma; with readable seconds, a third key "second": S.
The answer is {"hour": 11, "minute": 35}
